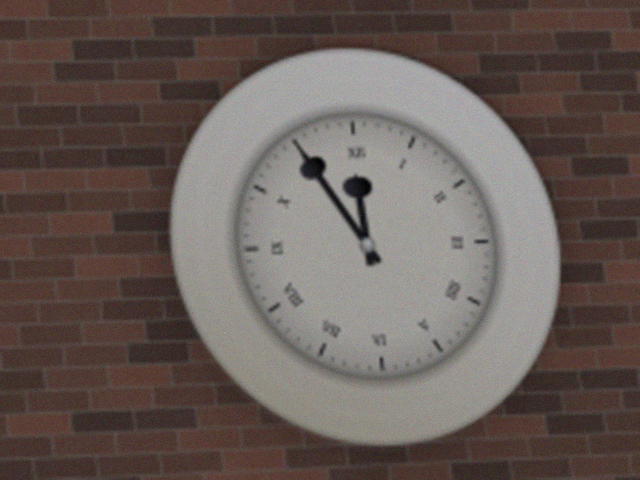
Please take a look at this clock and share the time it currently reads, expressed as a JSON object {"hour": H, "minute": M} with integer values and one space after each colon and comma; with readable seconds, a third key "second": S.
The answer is {"hour": 11, "minute": 55}
